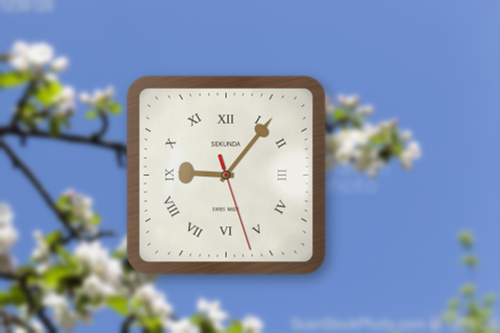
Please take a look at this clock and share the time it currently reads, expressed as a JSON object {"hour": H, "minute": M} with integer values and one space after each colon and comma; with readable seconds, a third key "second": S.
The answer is {"hour": 9, "minute": 6, "second": 27}
